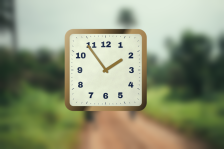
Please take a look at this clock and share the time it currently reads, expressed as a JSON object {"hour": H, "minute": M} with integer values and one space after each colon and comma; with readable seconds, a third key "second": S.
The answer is {"hour": 1, "minute": 54}
